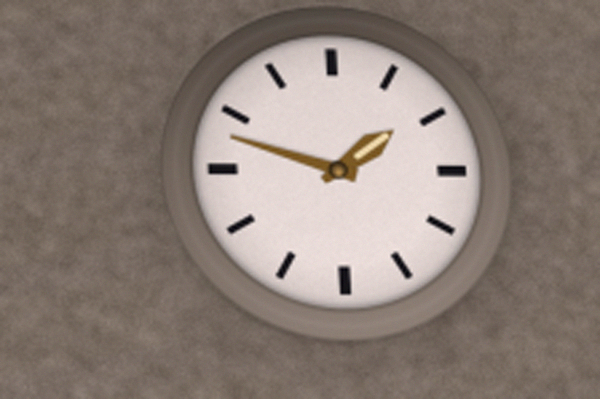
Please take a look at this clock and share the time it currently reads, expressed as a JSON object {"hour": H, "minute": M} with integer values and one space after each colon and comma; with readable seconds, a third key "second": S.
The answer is {"hour": 1, "minute": 48}
